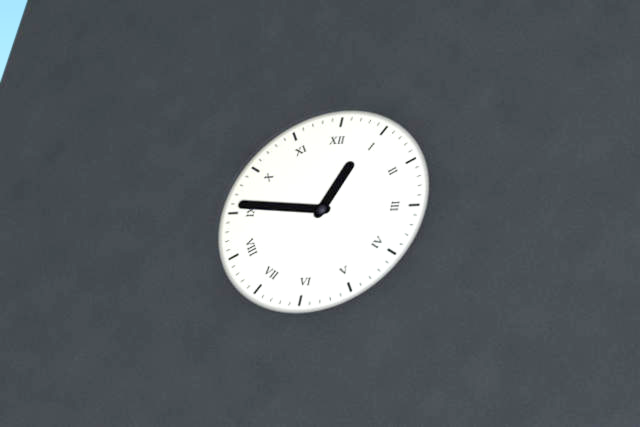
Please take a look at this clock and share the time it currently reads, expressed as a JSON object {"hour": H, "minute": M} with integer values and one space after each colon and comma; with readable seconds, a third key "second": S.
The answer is {"hour": 12, "minute": 46}
